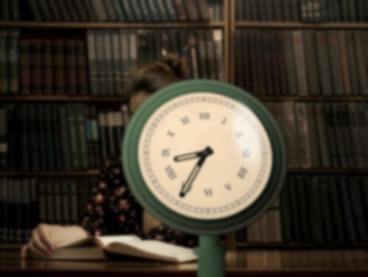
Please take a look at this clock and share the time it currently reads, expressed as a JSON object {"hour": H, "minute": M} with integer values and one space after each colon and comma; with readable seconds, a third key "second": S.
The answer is {"hour": 8, "minute": 35}
